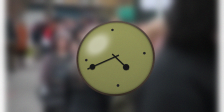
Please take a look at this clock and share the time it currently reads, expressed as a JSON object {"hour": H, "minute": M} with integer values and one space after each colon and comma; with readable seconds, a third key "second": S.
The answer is {"hour": 4, "minute": 42}
